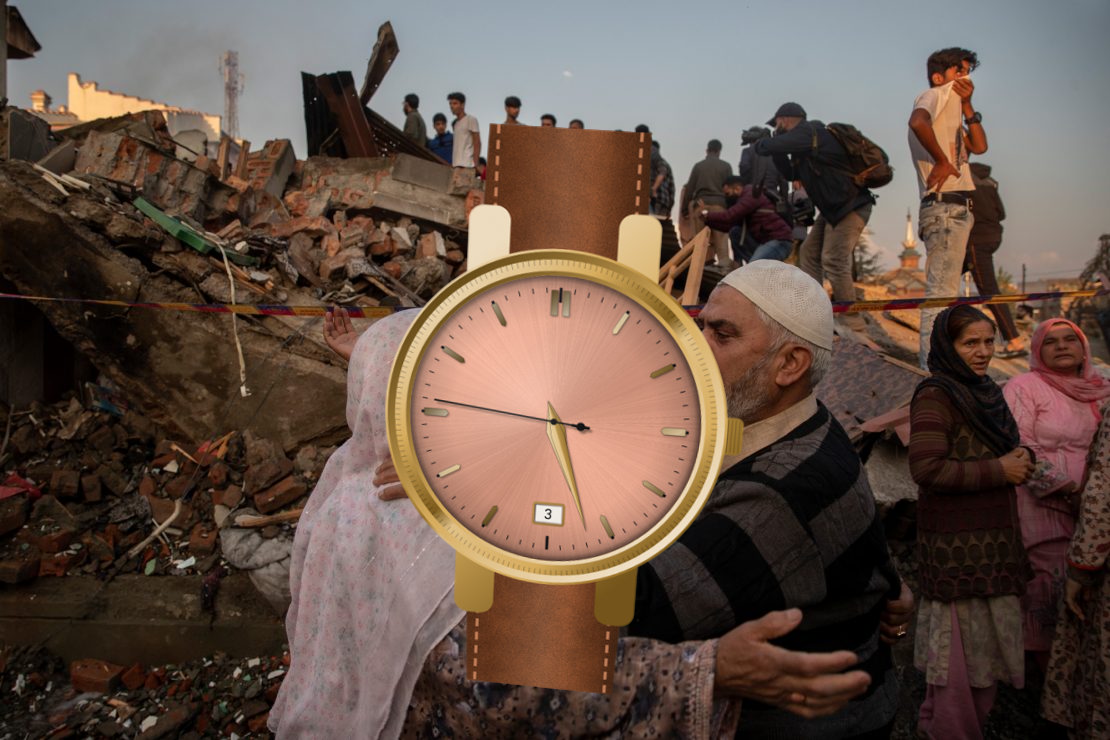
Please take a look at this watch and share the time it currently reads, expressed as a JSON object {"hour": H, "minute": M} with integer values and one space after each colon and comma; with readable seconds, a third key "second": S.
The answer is {"hour": 5, "minute": 26, "second": 46}
